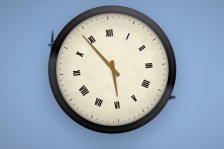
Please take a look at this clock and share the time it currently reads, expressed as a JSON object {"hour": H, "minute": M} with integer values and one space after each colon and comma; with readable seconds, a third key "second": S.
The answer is {"hour": 5, "minute": 54}
